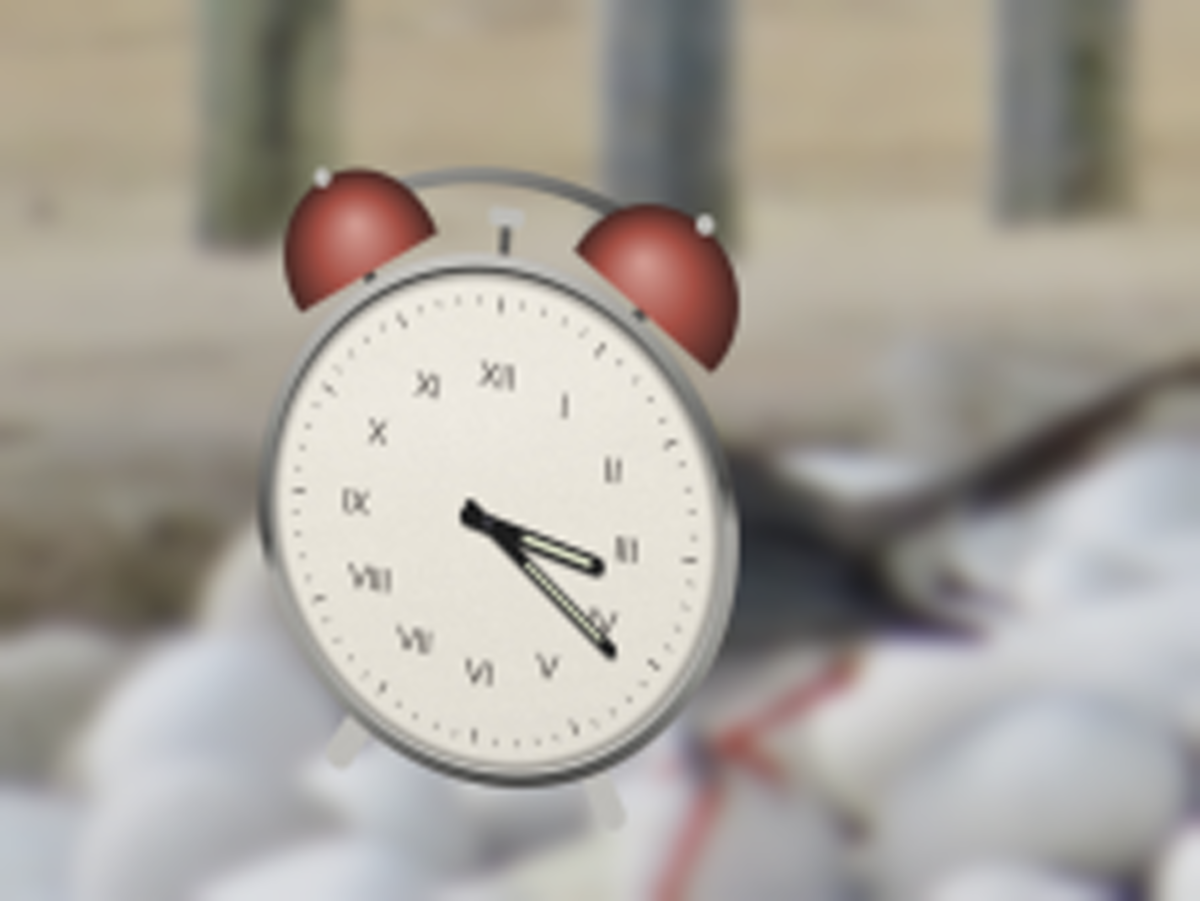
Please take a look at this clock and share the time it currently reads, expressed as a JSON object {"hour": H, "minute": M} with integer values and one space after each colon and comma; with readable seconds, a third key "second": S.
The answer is {"hour": 3, "minute": 21}
